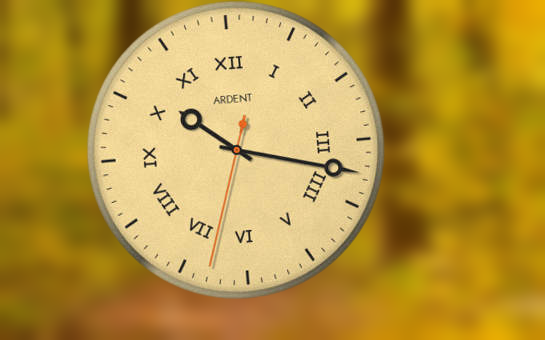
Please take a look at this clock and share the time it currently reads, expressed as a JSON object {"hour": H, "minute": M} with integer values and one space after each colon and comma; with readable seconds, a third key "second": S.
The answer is {"hour": 10, "minute": 17, "second": 33}
